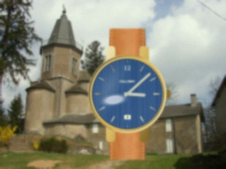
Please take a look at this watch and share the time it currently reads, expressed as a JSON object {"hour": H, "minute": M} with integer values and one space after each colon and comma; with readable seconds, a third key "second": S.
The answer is {"hour": 3, "minute": 8}
